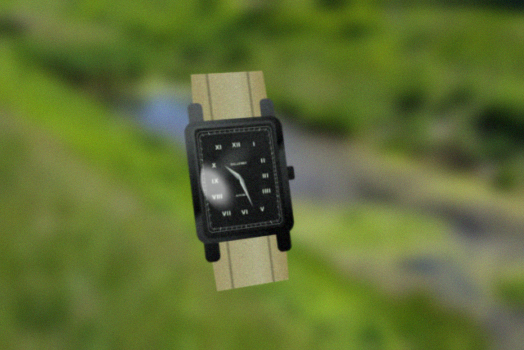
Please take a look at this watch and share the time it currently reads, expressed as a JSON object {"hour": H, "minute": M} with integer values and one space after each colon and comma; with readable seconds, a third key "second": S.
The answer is {"hour": 10, "minute": 27}
